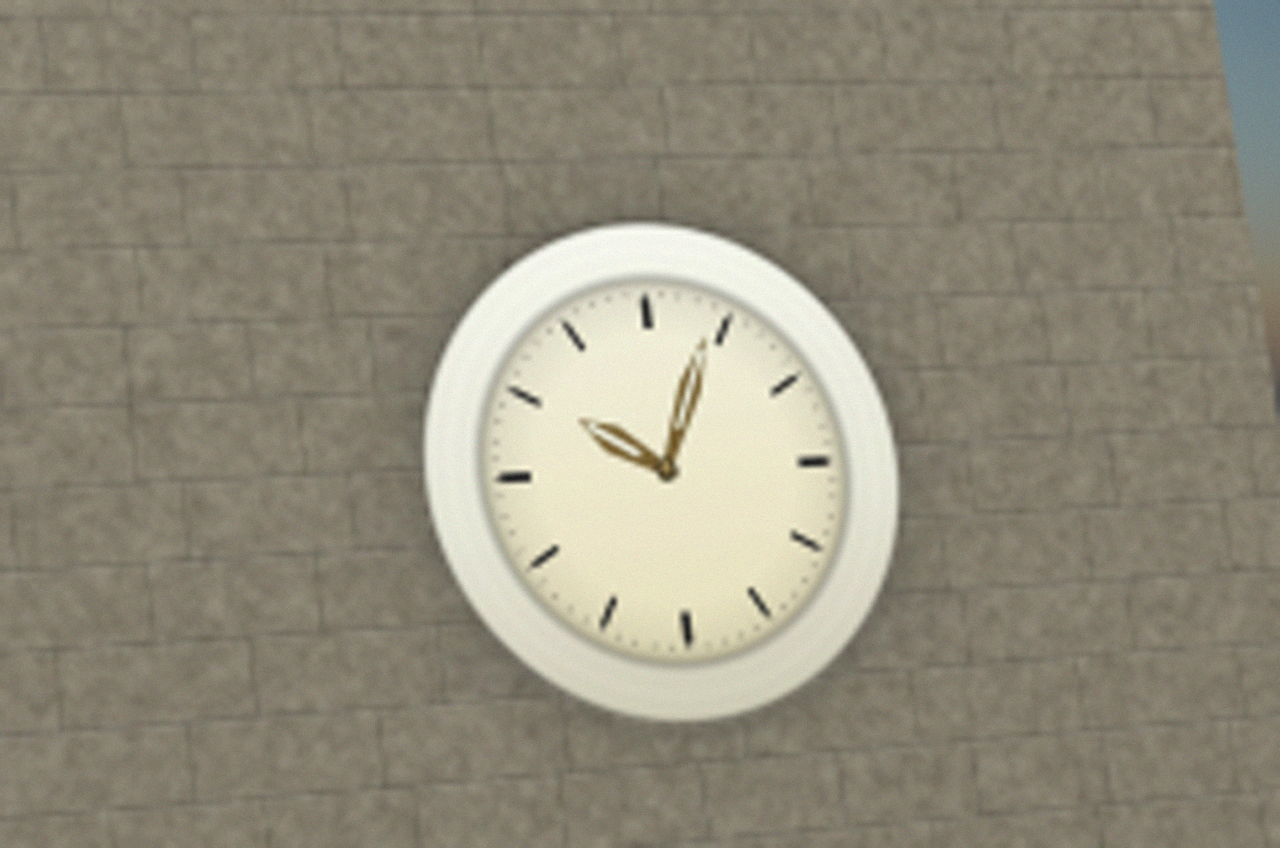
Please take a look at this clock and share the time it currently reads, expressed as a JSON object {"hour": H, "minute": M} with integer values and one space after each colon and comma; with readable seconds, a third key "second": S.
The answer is {"hour": 10, "minute": 4}
